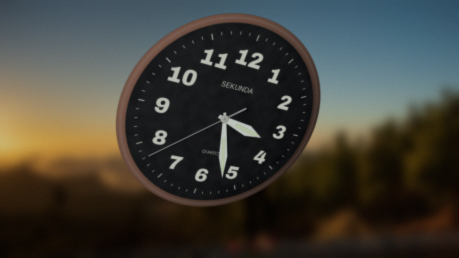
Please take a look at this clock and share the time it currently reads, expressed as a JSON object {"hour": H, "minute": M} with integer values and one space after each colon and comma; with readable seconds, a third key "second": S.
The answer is {"hour": 3, "minute": 26, "second": 38}
